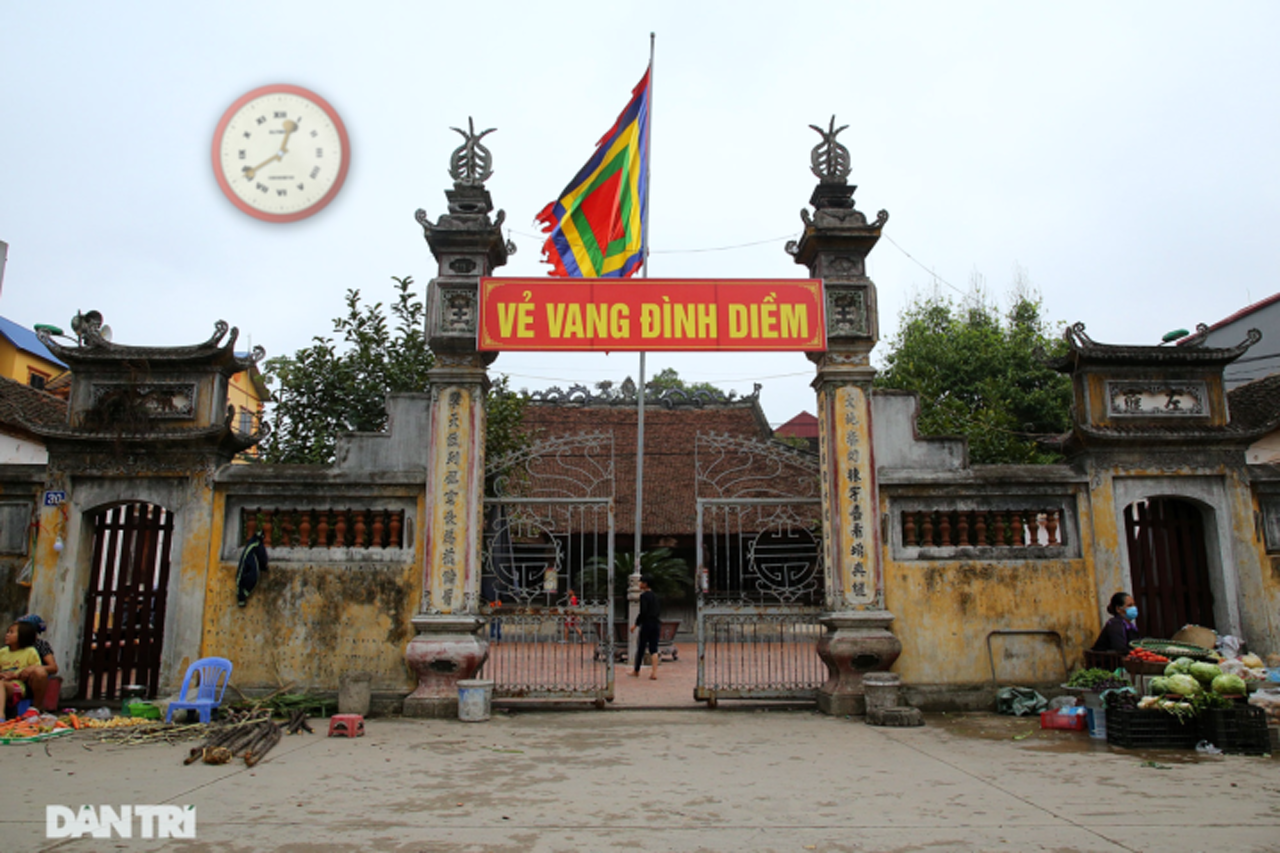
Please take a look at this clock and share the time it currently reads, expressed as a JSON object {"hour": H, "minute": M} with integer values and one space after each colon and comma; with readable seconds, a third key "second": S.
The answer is {"hour": 12, "minute": 40}
